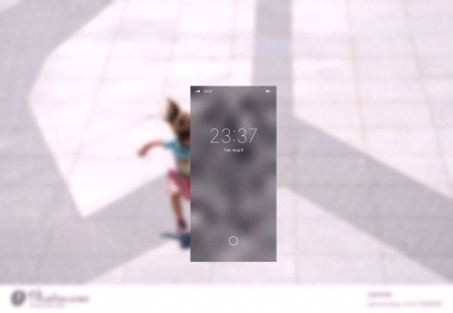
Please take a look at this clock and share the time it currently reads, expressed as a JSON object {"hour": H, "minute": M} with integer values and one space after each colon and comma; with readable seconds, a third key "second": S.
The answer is {"hour": 23, "minute": 37}
